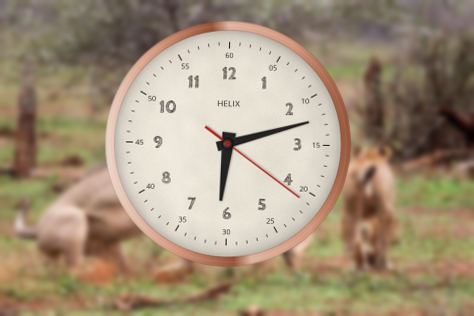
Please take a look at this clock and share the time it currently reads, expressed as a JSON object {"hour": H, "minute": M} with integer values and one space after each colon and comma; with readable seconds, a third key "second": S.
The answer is {"hour": 6, "minute": 12, "second": 21}
